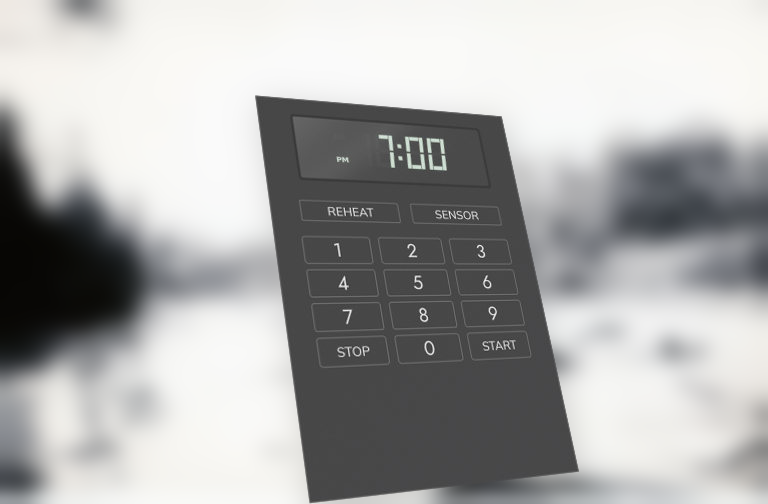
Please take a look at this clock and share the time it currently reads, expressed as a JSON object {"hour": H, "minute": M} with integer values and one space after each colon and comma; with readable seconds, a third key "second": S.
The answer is {"hour": 7, "minute": 0}
